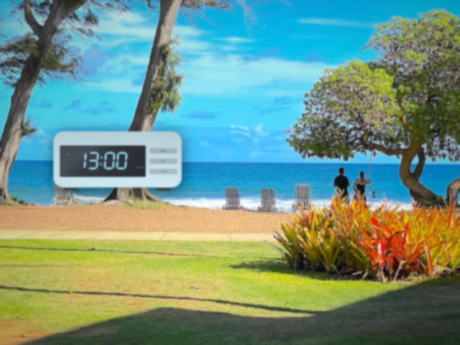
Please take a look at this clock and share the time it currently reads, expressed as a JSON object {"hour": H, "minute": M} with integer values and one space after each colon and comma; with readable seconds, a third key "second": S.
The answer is {"hour": 13, "minute": 0}
